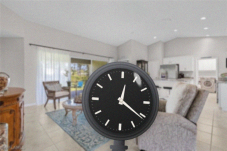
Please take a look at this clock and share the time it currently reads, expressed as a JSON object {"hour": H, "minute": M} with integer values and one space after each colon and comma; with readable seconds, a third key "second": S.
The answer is {"hour": 12, "minute": 21}
